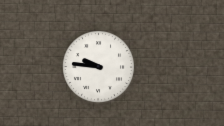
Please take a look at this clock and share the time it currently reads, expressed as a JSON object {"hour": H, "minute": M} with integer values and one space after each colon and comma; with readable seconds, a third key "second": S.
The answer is {"hour": 9, "minute": 46}
